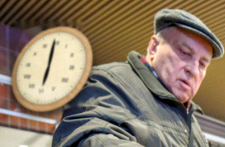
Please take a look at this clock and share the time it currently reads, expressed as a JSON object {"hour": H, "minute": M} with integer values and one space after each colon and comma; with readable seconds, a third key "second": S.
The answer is {"hour": 5, "minute": 59}
